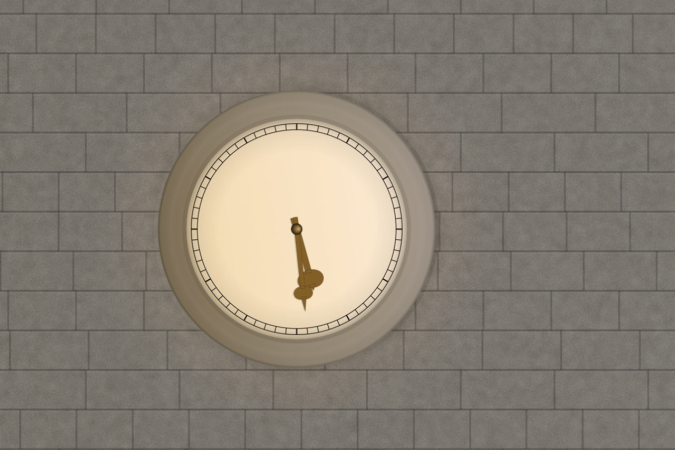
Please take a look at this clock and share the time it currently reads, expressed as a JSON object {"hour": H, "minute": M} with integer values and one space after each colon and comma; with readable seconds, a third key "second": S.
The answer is {"hour": 5, "minute": 29}
